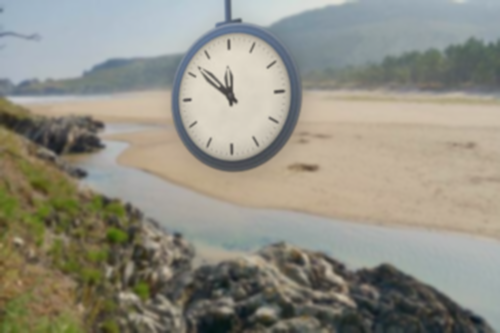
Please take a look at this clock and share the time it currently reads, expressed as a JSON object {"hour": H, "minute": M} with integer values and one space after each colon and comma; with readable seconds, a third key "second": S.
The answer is {"hour": 11, "minute": 52}
